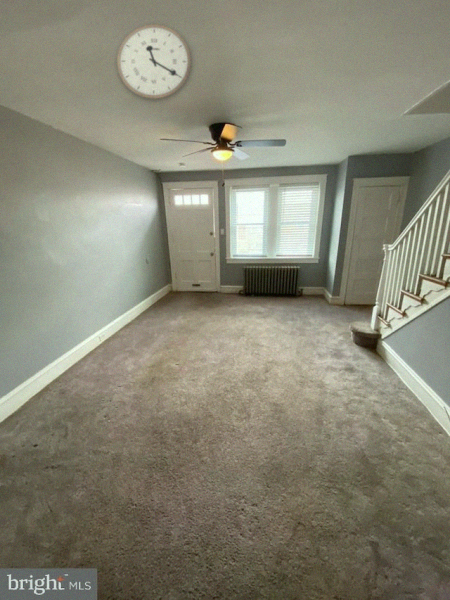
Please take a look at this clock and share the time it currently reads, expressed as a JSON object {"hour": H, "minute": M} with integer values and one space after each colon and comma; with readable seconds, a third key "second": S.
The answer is {"hour": 11, "minute": 20}
